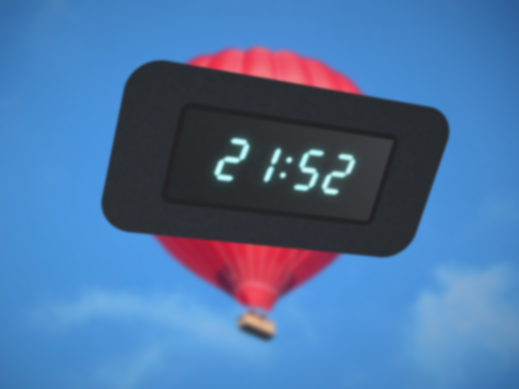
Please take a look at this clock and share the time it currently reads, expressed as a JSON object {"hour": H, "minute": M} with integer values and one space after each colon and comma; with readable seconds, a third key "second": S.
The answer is {"hour": 21, "minute": 52}
